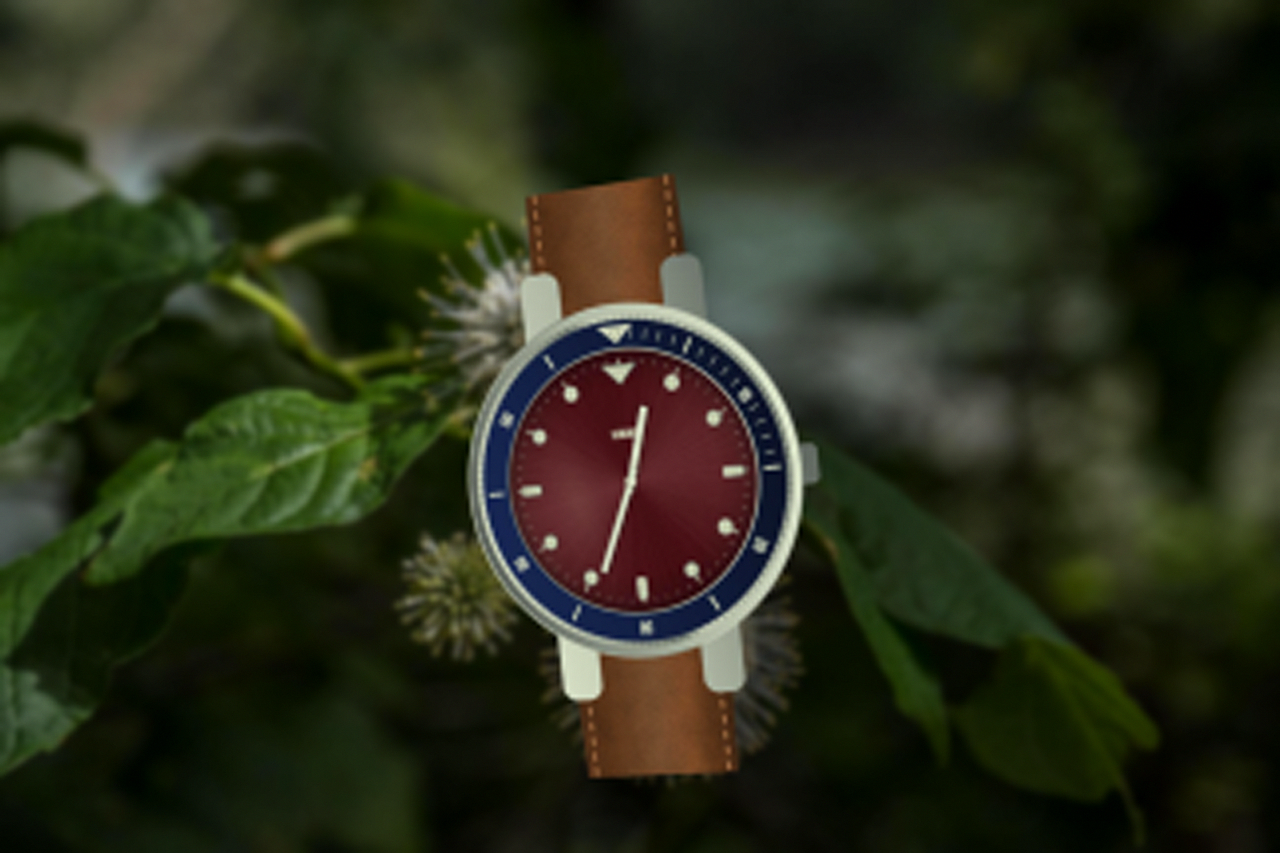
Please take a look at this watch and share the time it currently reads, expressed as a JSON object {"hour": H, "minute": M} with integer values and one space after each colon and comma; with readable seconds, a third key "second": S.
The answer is {"hour": 12, "minute": 34}
